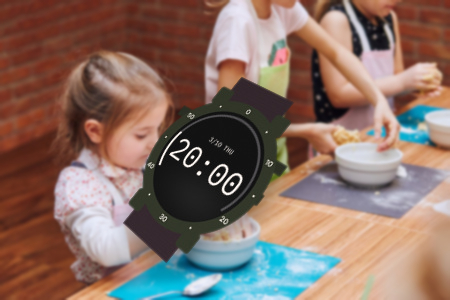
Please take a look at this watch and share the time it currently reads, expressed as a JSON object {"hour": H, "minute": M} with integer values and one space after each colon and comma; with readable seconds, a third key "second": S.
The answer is {"hour": 20, "minute": 0}
